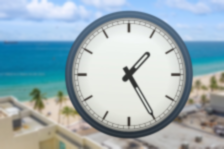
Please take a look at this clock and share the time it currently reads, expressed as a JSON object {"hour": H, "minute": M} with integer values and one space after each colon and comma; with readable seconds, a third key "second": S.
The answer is {"hour": 1, "minute": 25}
